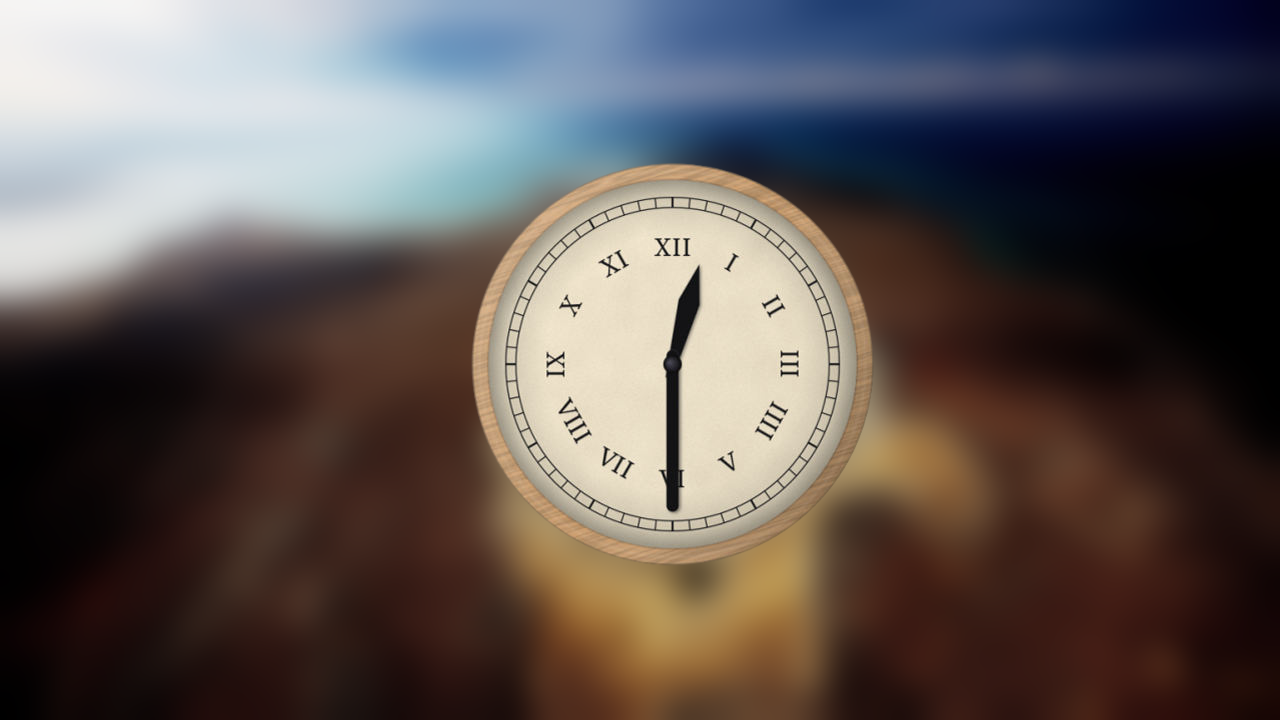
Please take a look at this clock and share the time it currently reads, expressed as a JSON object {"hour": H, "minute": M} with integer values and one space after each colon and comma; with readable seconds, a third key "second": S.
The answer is {"hour": 12, "minute": 30}
